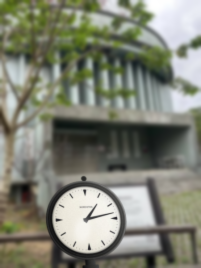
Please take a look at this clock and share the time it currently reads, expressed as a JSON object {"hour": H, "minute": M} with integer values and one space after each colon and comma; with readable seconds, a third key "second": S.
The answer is {"hour": 1, "minute": 13}
